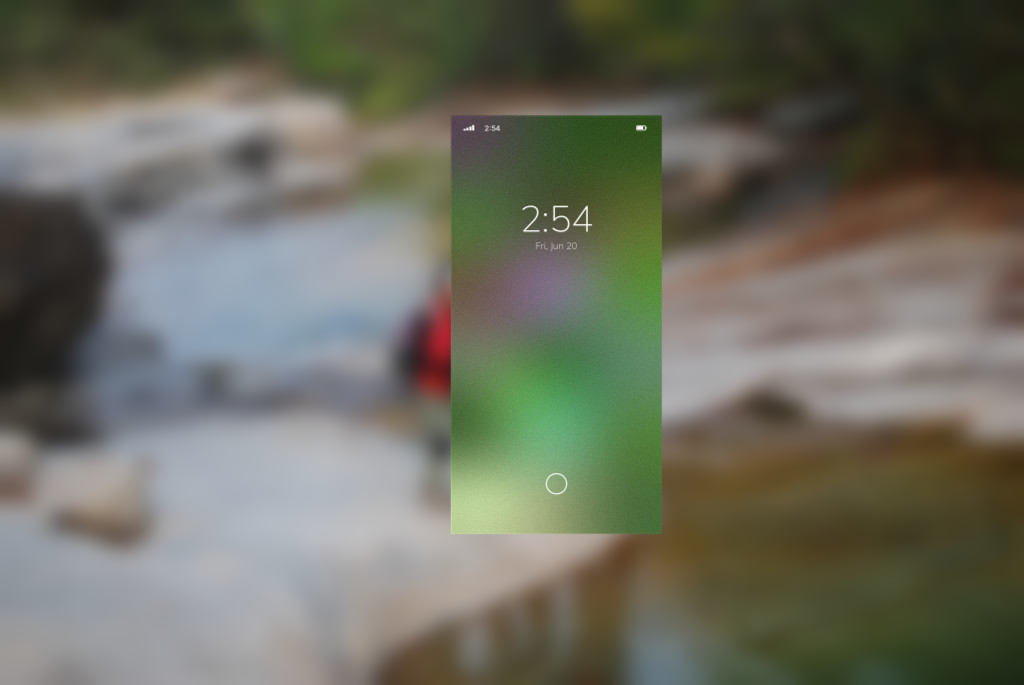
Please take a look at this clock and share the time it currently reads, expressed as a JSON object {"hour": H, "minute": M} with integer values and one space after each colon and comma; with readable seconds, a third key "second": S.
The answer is {"hour": 2, "minute": 54}
